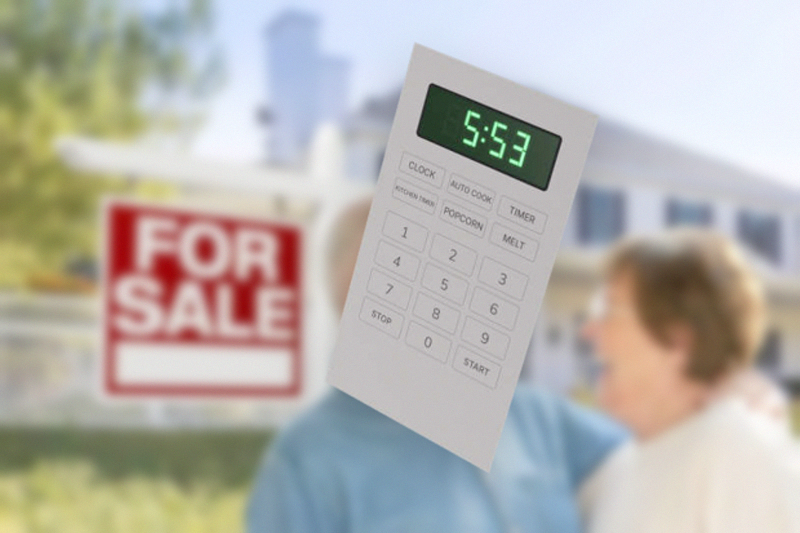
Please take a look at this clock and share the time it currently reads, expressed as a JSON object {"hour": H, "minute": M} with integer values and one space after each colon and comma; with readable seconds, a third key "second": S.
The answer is {"hour": 5, "minute": 53}
